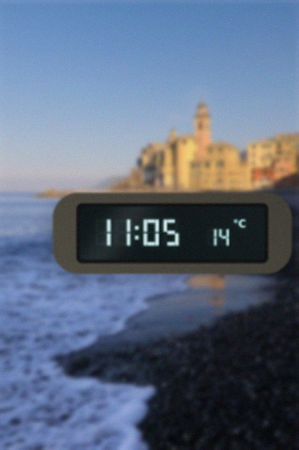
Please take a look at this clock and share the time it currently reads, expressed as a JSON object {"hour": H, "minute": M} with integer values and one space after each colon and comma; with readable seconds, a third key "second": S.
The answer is {"hour": 11, "minute": 5}
